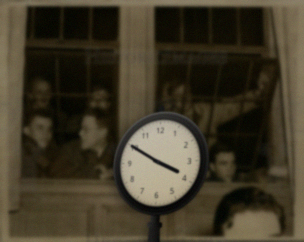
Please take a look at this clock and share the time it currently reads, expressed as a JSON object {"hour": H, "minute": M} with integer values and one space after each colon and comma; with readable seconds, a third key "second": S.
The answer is {"hour": 3, "minute": 50}
